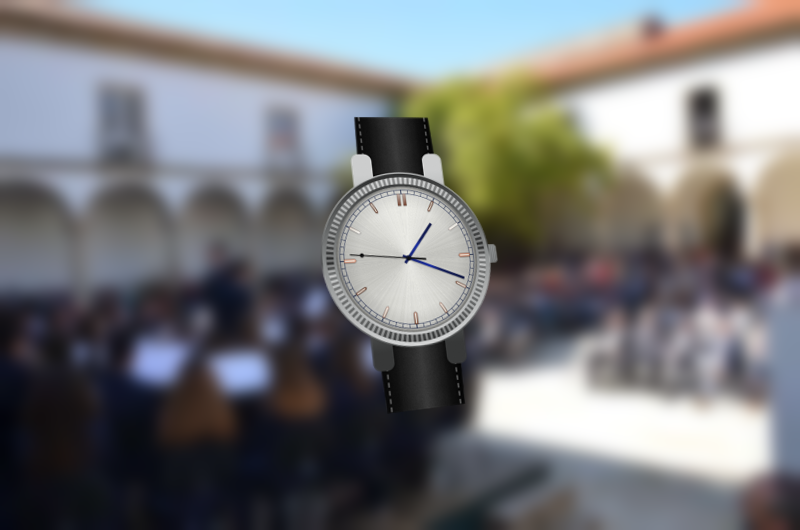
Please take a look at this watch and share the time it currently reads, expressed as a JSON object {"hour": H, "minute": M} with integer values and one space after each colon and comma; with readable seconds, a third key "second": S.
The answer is {"hour": 1, "minute": 18, "second": 46}
